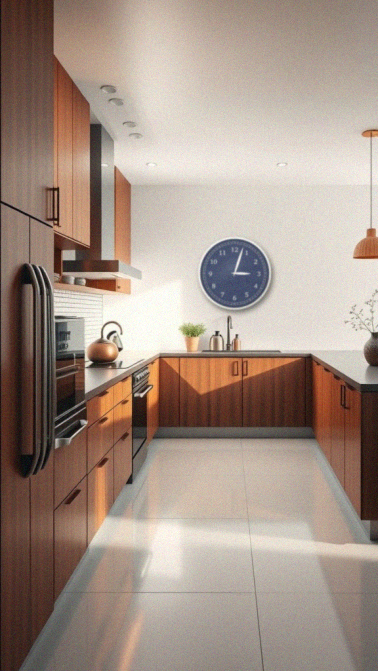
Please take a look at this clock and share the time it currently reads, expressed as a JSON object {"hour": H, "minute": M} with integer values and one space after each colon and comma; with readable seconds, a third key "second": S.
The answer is {"hour": 3, "minute": 3}
